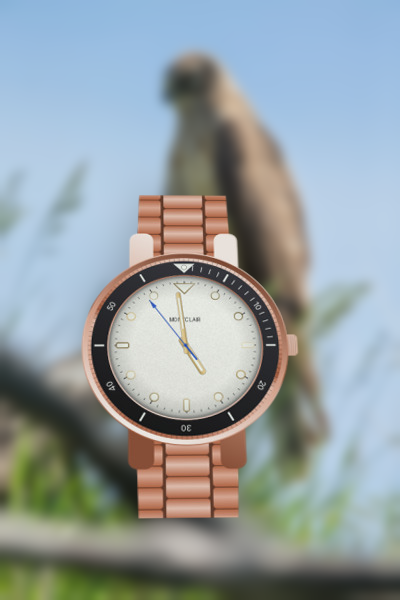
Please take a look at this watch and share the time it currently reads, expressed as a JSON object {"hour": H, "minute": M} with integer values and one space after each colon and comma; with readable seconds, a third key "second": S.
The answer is {"hour": 4, "minute": 58, "second": 54}
